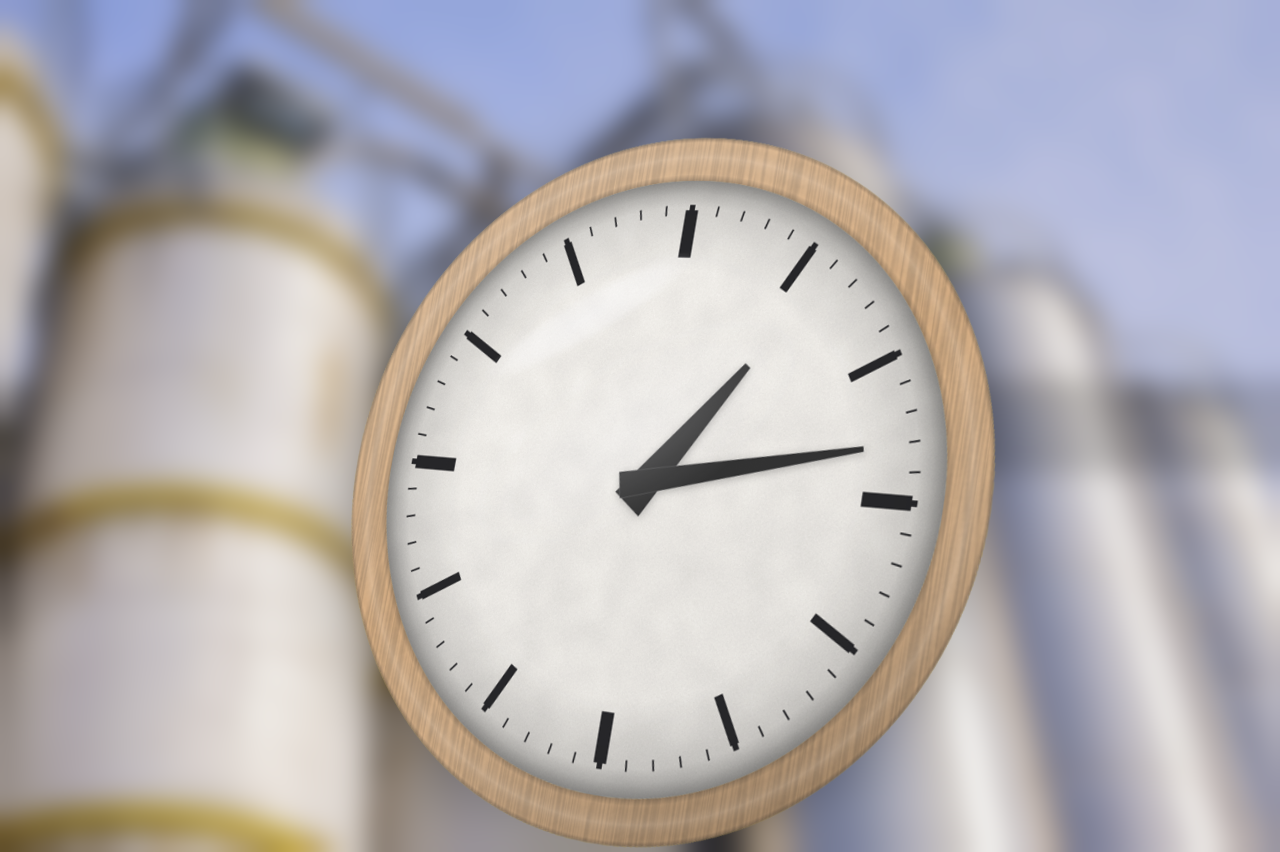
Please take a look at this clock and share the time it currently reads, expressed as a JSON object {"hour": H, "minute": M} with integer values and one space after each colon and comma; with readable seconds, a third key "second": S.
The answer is {"hour": 1, "minute": 13}
